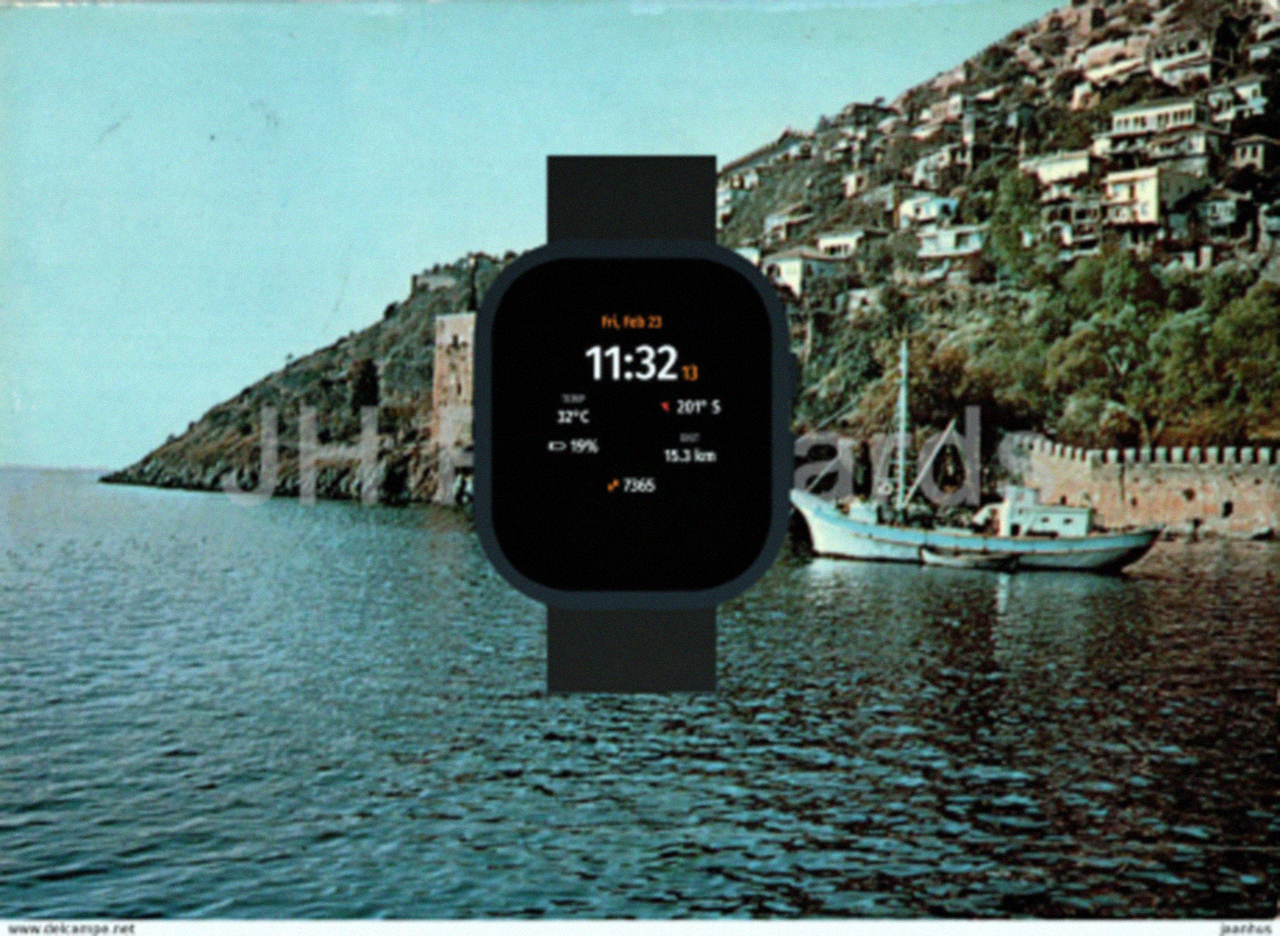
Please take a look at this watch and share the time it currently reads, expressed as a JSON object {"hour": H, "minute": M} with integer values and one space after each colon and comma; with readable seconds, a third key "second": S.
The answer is {"hour": 11, "minute": 32}
